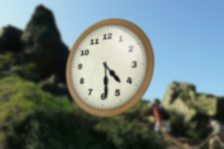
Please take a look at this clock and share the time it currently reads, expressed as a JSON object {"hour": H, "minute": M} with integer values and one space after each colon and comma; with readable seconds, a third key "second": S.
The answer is {"hour": 4, "minute": 29}
